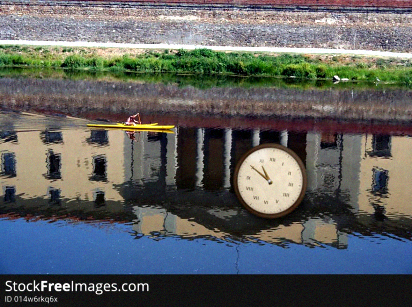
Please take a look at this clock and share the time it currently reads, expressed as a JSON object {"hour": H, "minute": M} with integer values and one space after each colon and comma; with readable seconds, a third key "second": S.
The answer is {"hour": 10, "minute": 50}
